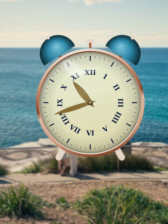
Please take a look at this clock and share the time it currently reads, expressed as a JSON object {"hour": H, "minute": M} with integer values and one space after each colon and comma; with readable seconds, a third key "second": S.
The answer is {"hour": 10, "minute": 42}
